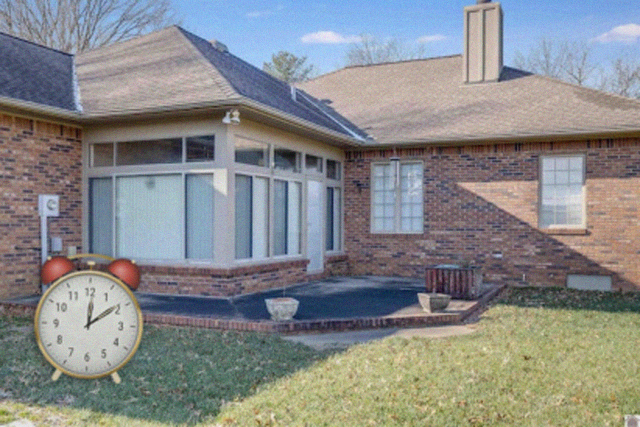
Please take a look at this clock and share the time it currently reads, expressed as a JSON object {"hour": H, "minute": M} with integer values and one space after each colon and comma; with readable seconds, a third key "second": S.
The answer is {"hour": 12, "minute": 9}
